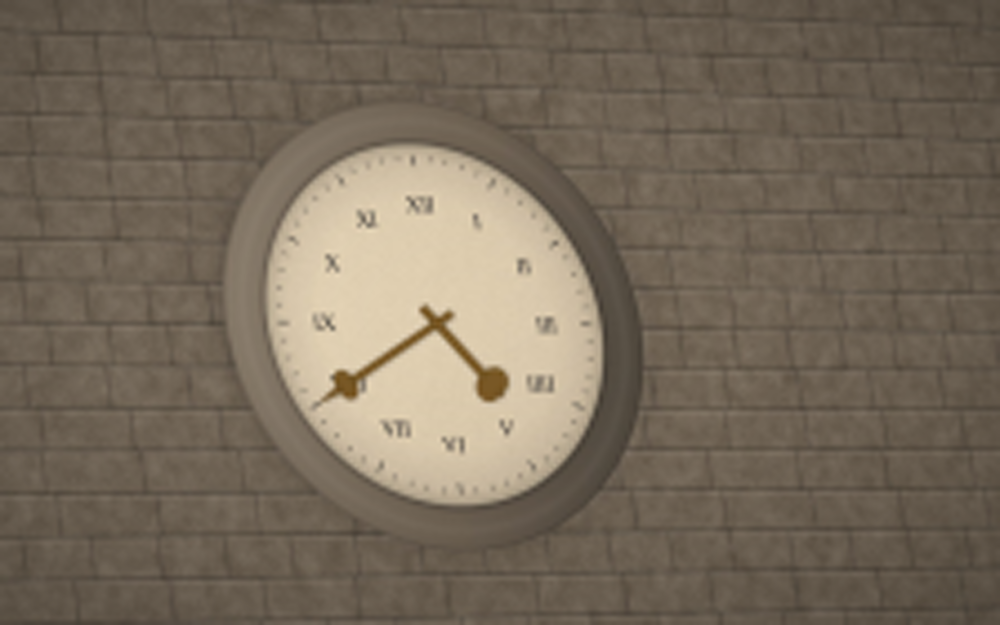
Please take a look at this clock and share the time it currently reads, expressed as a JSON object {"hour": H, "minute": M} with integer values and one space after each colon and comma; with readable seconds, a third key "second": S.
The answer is {"hour": 4, "minute": 40}
